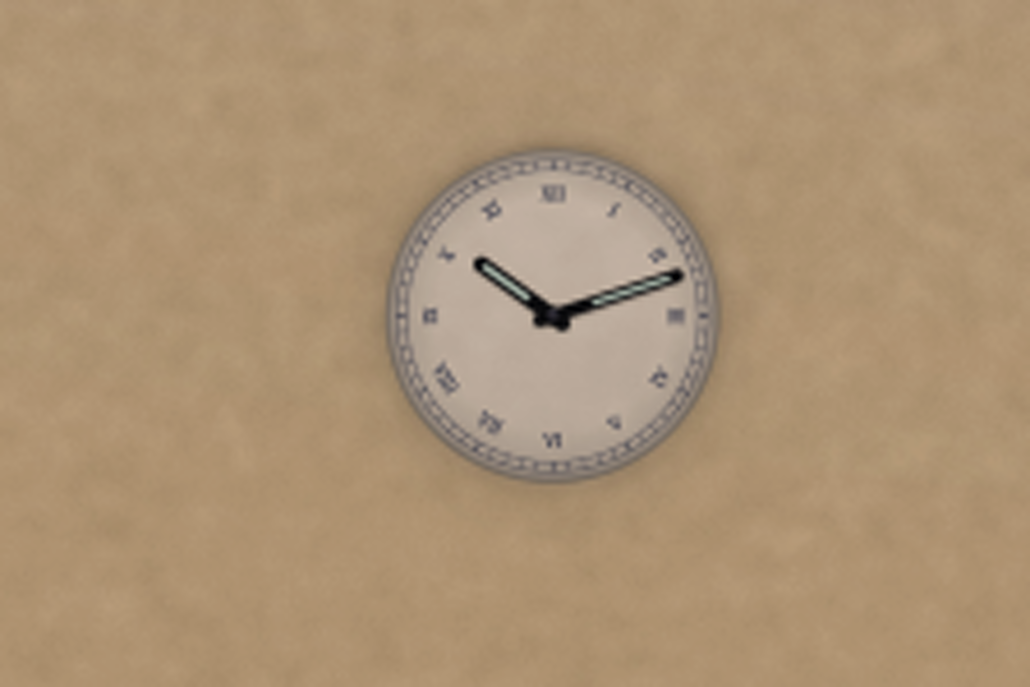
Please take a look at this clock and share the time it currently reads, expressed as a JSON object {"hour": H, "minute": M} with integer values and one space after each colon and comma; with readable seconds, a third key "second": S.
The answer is {"hour": 10, "minute": 12}
